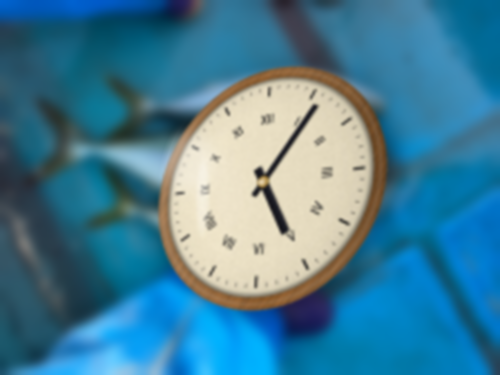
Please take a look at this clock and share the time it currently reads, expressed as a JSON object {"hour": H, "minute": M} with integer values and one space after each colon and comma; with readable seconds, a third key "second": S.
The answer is {"hour": 5, "minute": 6}
